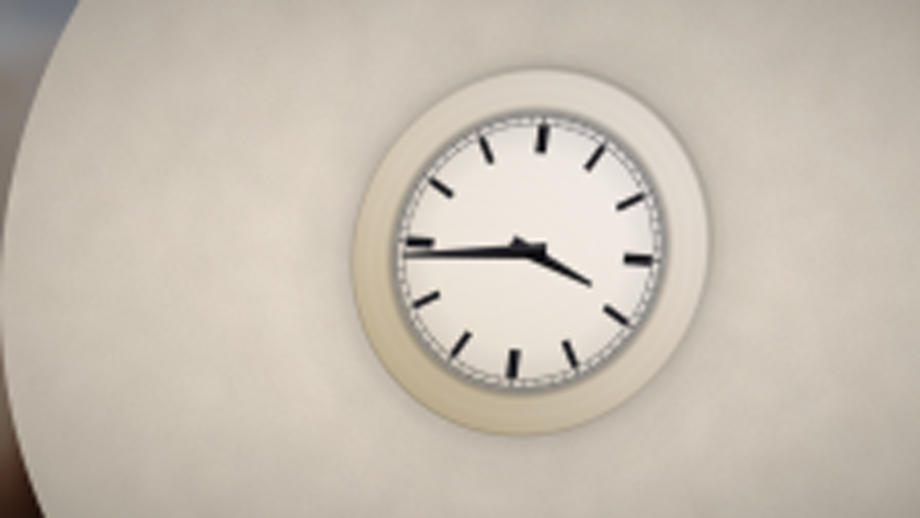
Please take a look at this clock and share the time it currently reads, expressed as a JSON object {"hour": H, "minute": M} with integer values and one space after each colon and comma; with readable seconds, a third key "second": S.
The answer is {"hour": 3, "minute": 44}
